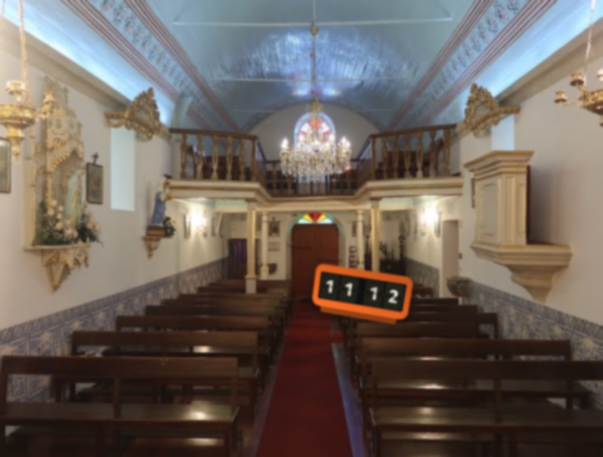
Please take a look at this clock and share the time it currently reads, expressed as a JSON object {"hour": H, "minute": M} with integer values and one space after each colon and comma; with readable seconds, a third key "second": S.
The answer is {"hour": 11, "minute": 12}
